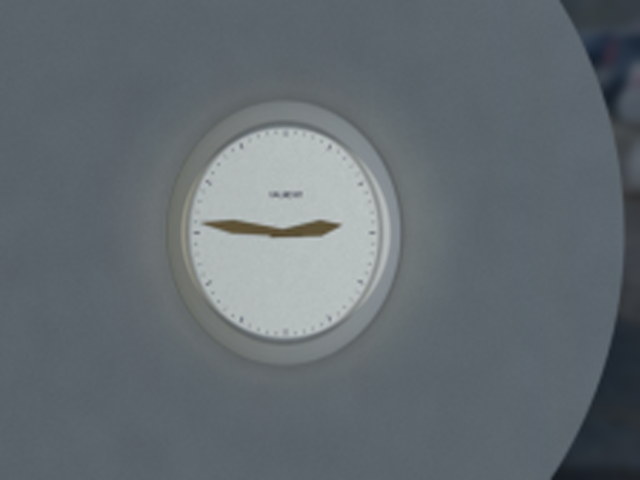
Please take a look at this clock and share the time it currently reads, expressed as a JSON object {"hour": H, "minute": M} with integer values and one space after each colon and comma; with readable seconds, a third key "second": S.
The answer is {"hour": 2, "minute": 46}
